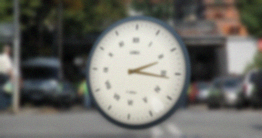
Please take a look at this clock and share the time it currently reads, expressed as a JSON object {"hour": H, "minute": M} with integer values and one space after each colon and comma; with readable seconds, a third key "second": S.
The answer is {"hour": 2, "minute": 16}
